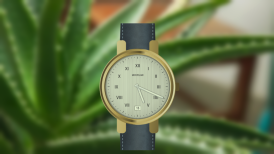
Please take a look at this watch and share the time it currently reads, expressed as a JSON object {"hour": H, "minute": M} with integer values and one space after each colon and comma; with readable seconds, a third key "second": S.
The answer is {"hour": 5, "minute": 19}
